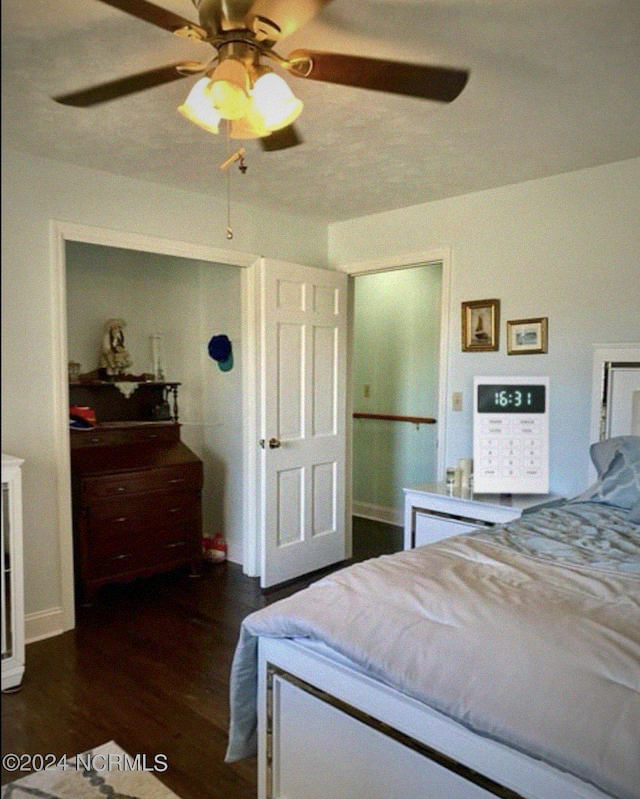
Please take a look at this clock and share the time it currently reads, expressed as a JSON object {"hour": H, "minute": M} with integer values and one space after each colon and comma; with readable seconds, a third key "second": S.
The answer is {"hour": 16, "minute": 31}
